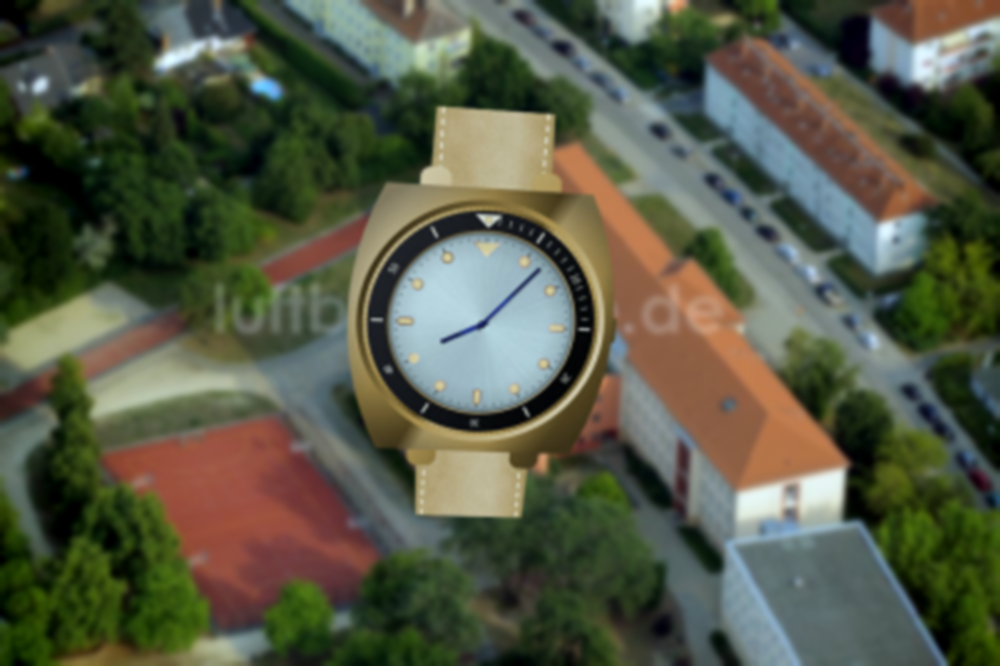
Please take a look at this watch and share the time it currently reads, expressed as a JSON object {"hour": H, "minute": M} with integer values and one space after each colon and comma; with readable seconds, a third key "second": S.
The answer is {"hour": 8, "minute": 7}
